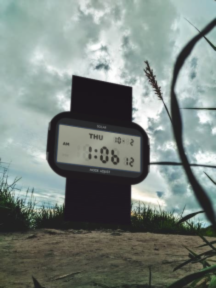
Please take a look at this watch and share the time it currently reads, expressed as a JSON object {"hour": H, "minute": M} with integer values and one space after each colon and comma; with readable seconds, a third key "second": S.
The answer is {"hour": 1, "minute": 6, "second": 12}
